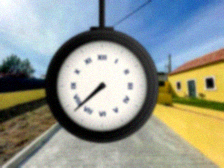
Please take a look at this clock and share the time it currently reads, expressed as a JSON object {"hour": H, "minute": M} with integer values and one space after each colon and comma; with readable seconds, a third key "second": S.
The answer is {"hour": 7, "minute": 38}
